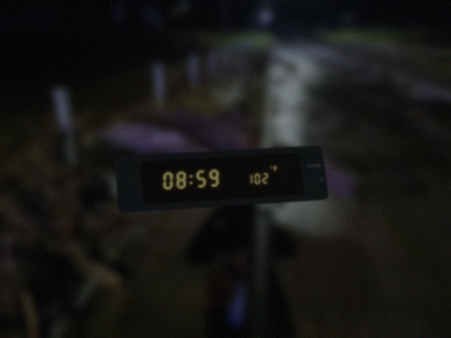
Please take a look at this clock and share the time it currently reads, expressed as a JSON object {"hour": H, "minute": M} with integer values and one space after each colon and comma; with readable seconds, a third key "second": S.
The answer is {"hour": 8, "minute": 59}
